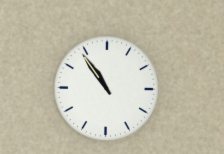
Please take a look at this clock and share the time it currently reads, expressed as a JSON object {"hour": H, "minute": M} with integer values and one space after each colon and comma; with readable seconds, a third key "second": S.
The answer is {"hour": 10, "minute": 54}
